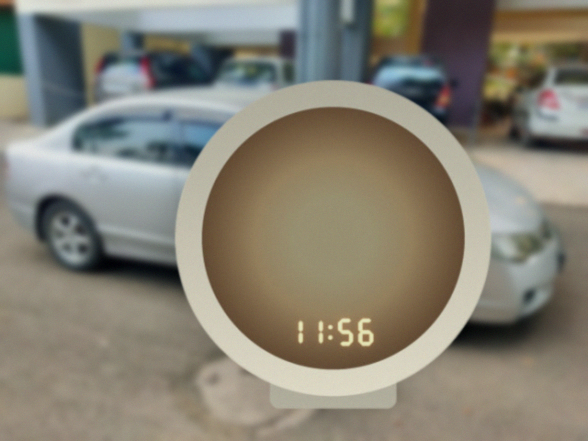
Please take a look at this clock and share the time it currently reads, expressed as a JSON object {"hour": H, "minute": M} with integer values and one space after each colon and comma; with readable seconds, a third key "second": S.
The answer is {"hour": 11, "minute": 56}
